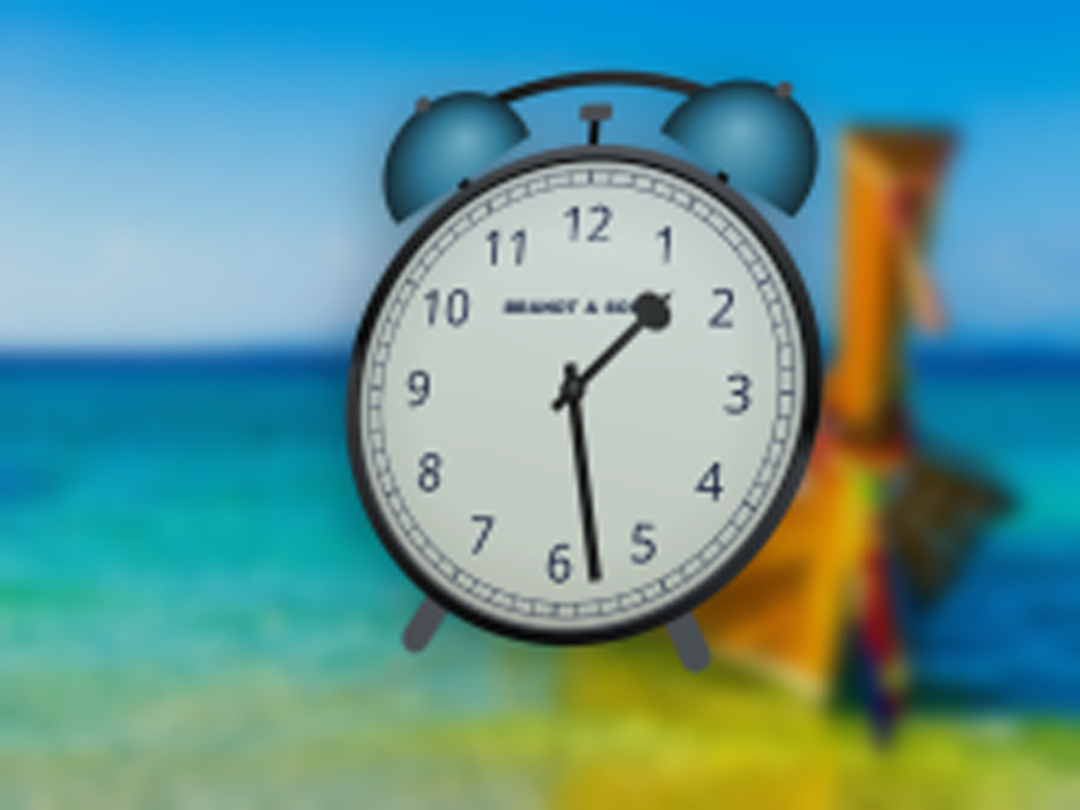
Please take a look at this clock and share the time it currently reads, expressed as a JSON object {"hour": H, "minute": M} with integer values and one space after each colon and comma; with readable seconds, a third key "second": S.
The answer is {"hour": 1, "minute": 28}
